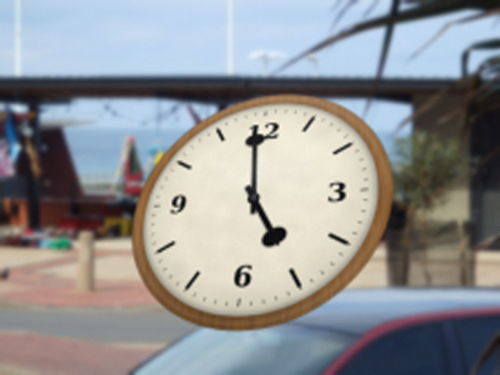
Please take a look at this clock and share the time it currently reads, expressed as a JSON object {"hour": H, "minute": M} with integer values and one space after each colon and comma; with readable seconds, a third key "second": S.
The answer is {"hour": 4, "minute": 59}
